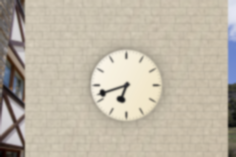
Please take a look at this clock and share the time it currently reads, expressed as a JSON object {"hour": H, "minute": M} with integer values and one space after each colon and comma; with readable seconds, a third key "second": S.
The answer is {"hour": 6, "minute": 42}
